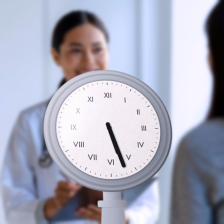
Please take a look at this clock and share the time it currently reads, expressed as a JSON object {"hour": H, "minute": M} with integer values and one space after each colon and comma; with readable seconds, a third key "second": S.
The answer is {"hour": 5, "minute": 27}
